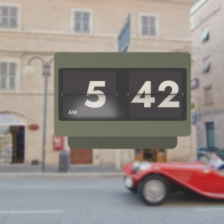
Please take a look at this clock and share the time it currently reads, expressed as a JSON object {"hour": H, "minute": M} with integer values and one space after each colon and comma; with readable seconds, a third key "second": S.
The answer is {"hour": 5, "minute": 42}
